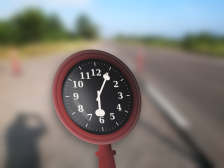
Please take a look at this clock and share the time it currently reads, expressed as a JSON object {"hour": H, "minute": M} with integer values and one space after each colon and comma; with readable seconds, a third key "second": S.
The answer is {"hour": 6, "minute": 5}
